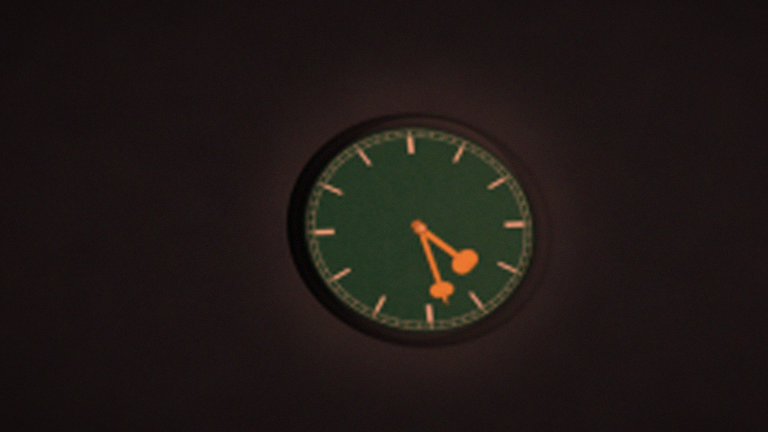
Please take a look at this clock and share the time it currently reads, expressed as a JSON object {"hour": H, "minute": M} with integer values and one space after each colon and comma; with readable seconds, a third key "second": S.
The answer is {"hour": 4, "minute": 28}
